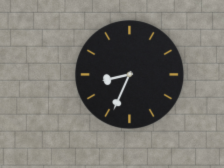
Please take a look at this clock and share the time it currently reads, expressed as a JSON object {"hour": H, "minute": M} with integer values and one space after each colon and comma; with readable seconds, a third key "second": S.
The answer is {"hour": 8, "minute": 34}
